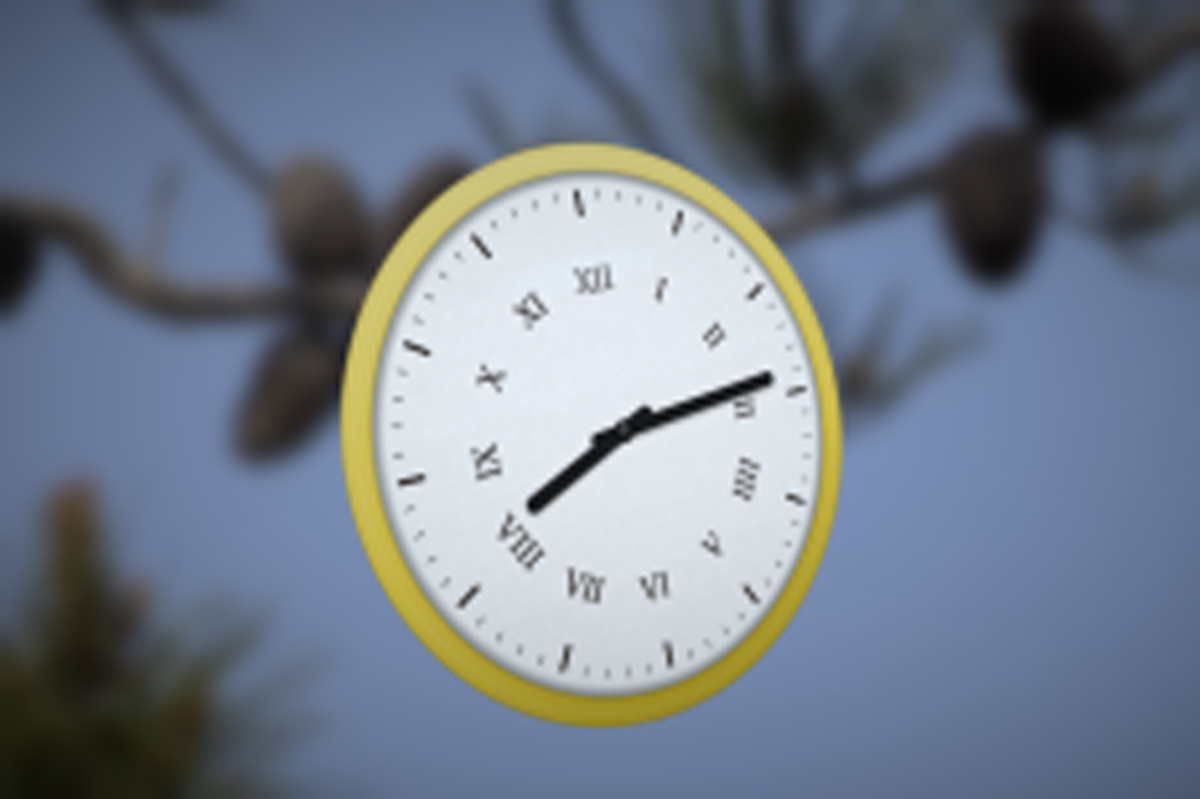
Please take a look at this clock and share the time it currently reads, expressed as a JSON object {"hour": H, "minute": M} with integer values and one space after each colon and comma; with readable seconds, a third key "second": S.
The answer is {"hour": 8, "minute": 14}
